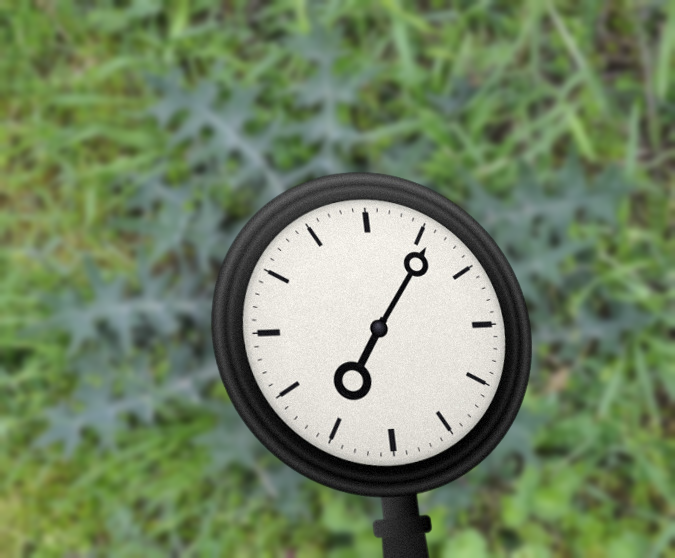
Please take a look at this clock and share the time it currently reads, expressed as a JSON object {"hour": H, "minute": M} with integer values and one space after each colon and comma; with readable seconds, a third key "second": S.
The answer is {"hour": 7, "minute": 6}
